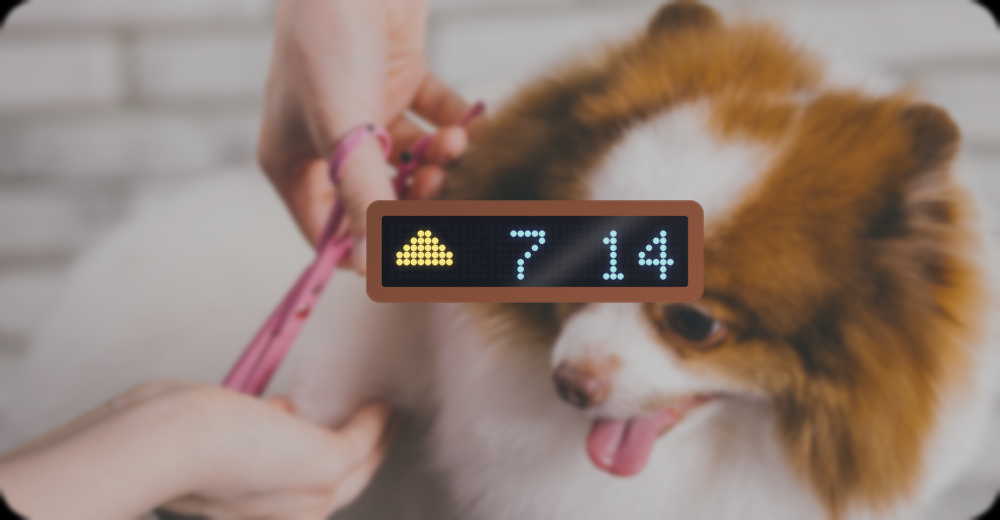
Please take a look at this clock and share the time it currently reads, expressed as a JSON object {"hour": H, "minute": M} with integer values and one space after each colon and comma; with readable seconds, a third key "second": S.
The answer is {"hour": 7, "minute": 14}
